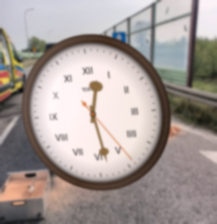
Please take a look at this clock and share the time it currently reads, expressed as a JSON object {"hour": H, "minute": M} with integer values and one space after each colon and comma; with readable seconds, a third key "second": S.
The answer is {"hour": 12, "minute": 28, "second": 24}
